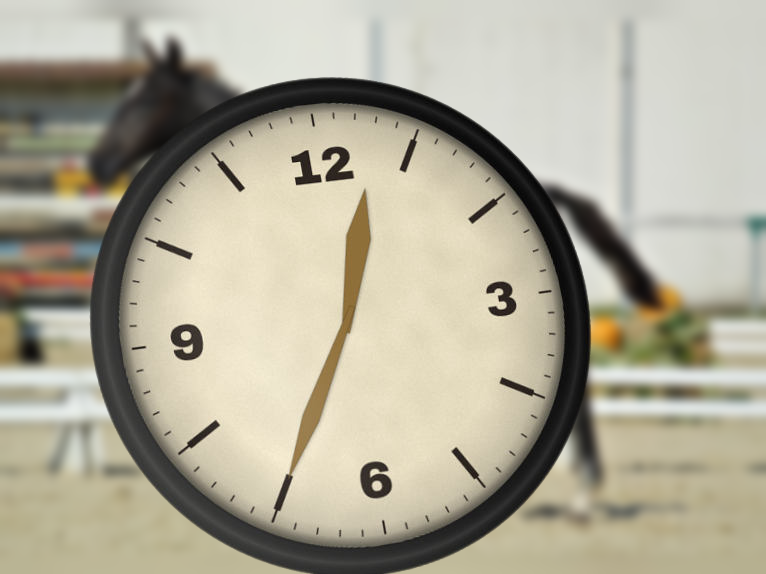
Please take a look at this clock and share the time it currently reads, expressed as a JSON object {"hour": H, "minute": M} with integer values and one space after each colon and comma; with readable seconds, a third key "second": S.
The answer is {"hour": 12, "minute": 35}
